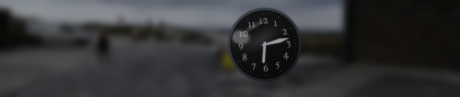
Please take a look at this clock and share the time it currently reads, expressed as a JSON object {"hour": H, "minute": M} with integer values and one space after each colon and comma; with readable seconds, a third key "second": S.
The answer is {"hour": 6, "minute": 13}
